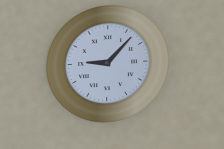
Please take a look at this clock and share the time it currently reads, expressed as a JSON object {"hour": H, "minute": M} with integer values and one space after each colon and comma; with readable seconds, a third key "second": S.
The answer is {"hour": 9, "minute": 7}
